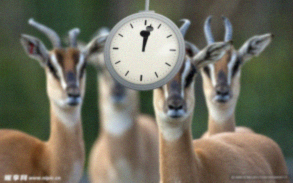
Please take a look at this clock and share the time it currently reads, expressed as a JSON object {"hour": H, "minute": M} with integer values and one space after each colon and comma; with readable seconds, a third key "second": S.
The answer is {"hour": 12, "minute": 2}
